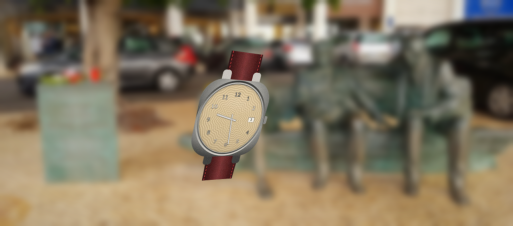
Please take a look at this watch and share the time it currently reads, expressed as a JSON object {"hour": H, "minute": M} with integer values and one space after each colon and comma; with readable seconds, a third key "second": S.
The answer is {"hour": 9, "minute": 29}
